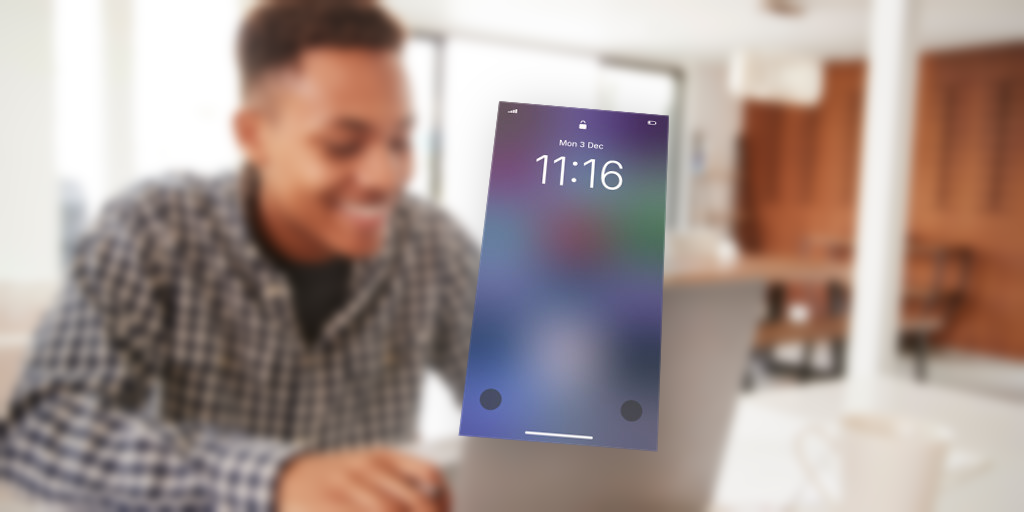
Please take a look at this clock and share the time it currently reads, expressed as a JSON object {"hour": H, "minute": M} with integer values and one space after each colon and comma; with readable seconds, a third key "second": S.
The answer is {"hour": 11, "minute": 16}
